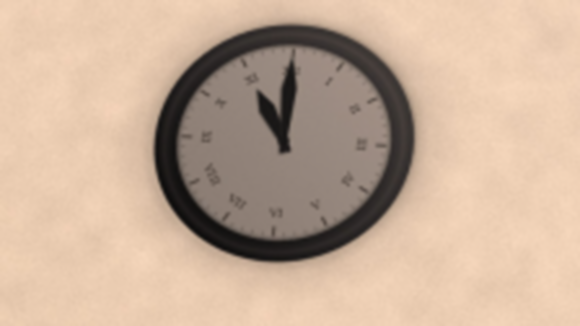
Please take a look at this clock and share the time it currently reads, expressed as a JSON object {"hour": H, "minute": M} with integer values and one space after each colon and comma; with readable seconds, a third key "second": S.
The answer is {"hour": 11, "minute": 0}
